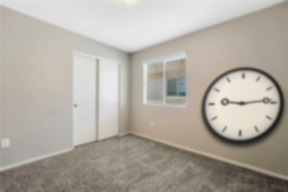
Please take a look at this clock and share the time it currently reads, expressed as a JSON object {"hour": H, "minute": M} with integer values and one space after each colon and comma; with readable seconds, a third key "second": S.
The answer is {"hour": 9, "minute": 14}
